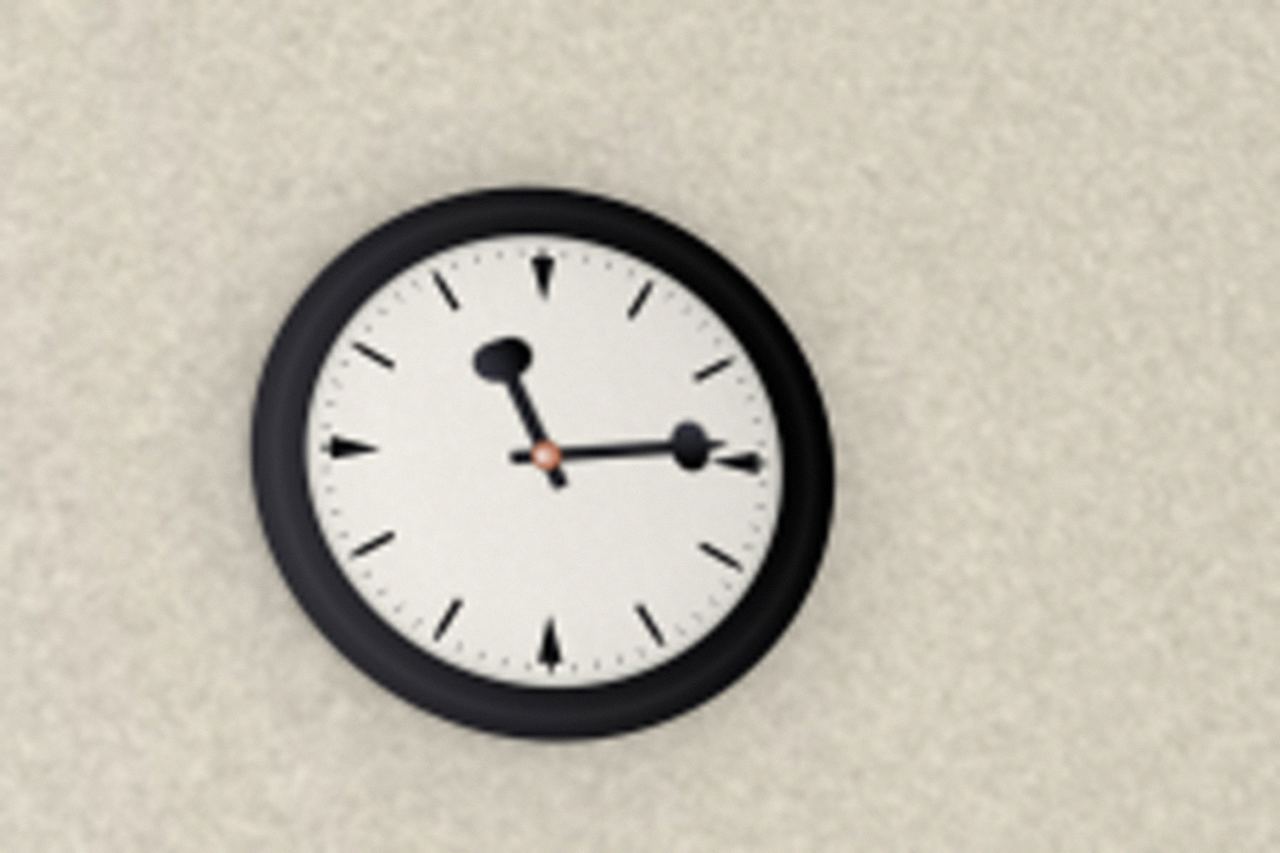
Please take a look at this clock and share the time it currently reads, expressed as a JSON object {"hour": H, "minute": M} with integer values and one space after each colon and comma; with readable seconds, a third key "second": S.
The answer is {"hour": 11, "minute": 14}
